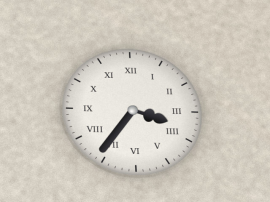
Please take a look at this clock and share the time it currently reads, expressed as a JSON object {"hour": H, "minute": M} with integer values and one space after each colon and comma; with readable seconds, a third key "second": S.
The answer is {"hour": 3, "minute": 36}
